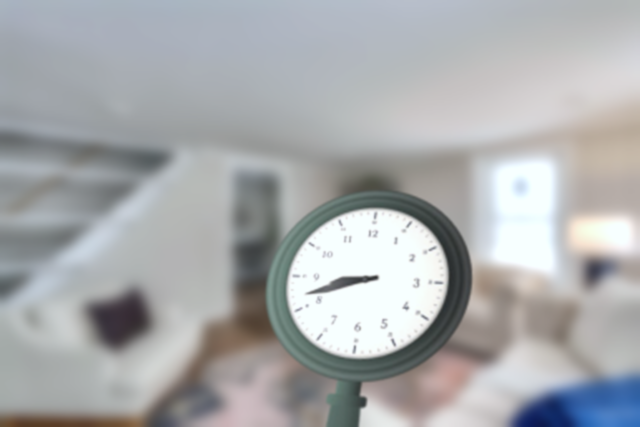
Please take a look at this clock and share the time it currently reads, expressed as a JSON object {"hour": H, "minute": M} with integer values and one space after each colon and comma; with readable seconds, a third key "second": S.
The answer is {"hour": 8, "minute": 42}
